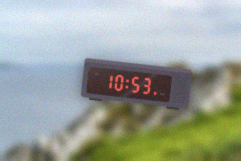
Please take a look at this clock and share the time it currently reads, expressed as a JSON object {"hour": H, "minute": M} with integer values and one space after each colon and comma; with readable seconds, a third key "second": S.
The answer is {"hour": 10, "minute": 53}
